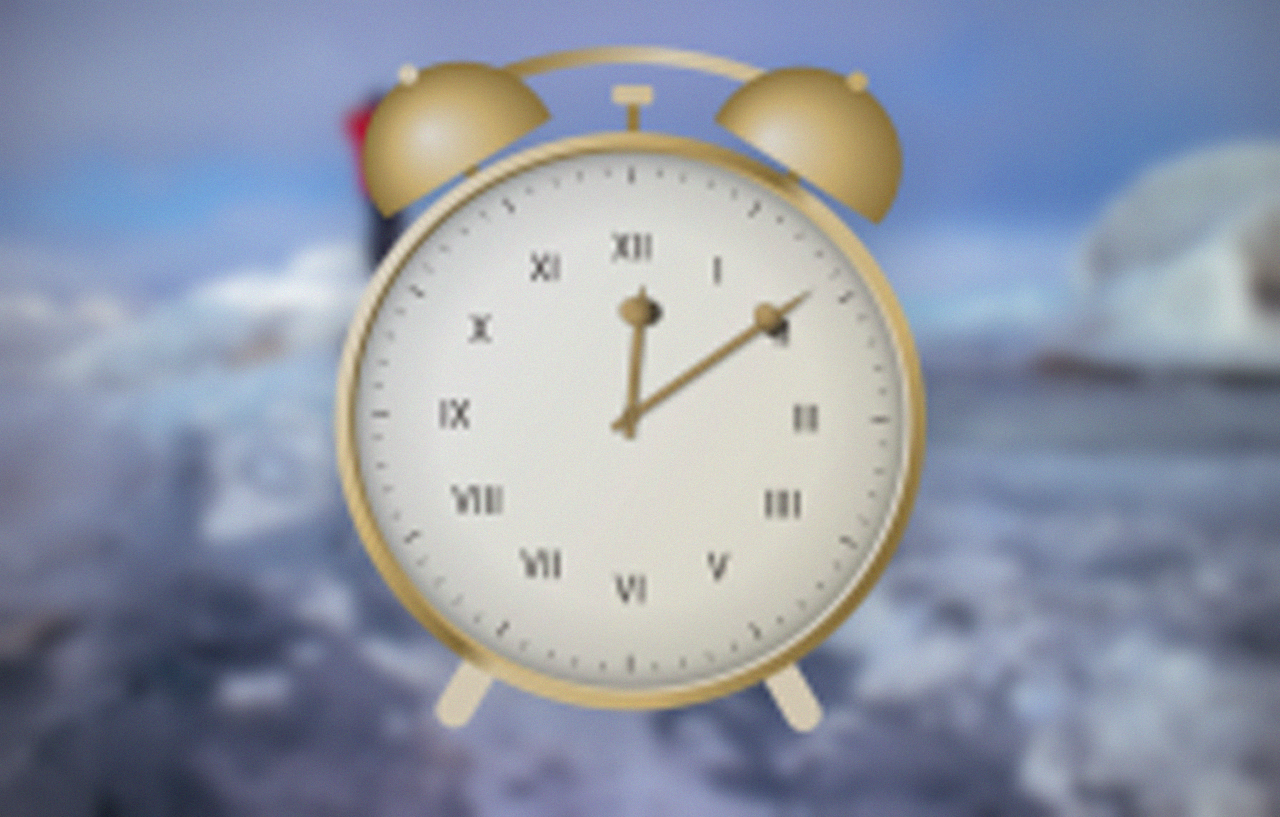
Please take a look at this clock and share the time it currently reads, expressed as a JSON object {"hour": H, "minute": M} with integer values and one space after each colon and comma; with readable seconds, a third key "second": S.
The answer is {"hour": 12, "minute": 9}
